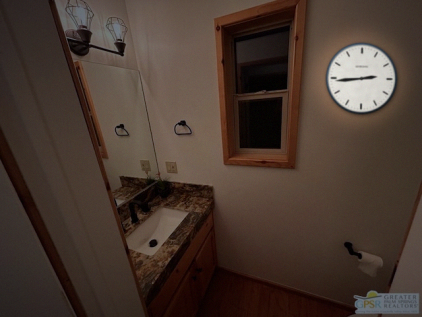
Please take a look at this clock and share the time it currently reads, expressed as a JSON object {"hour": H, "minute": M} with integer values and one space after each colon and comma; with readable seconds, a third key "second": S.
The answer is {"hour": 2, "minute": 44}
